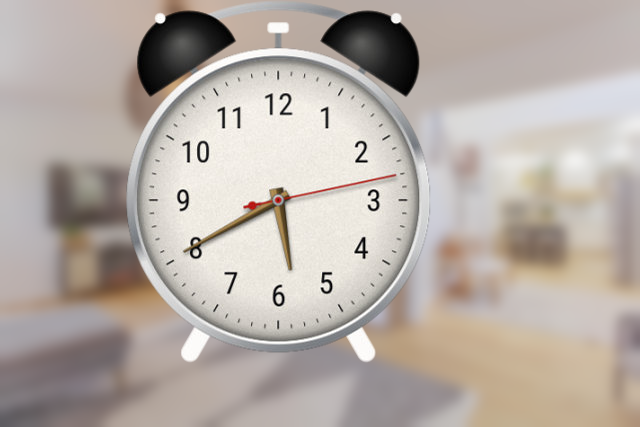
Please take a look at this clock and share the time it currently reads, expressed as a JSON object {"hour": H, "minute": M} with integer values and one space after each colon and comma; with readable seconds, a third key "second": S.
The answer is {"hour": 5, "minute": 40, "second": 13}
